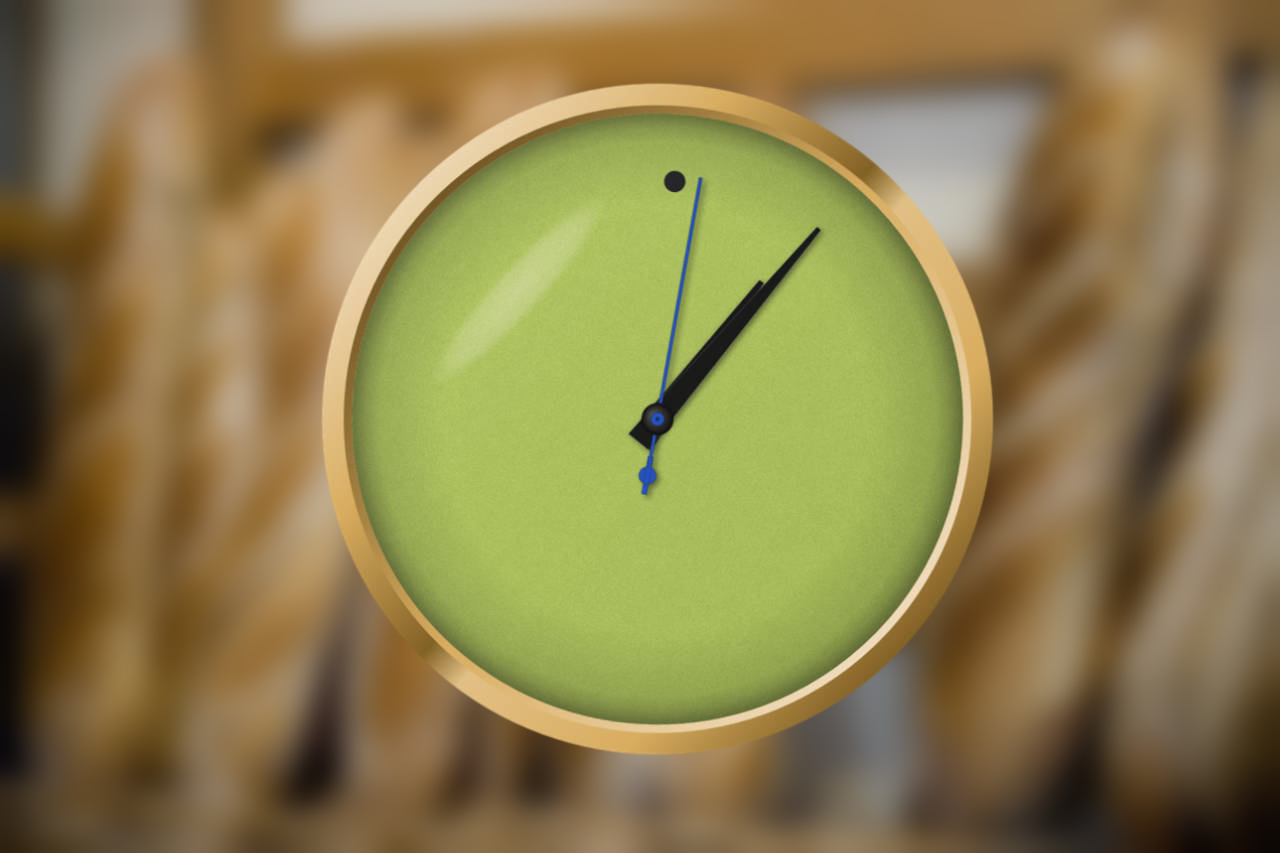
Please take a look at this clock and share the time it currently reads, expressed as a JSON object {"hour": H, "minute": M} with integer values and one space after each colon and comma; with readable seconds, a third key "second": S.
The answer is {"hour": 1, "minute": 6, "second": 1}
